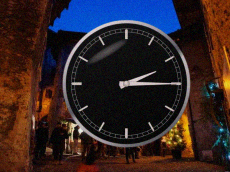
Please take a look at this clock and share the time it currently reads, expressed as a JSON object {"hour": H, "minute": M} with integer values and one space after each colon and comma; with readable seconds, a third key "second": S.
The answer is {"hour": 2, "minute": 15}
